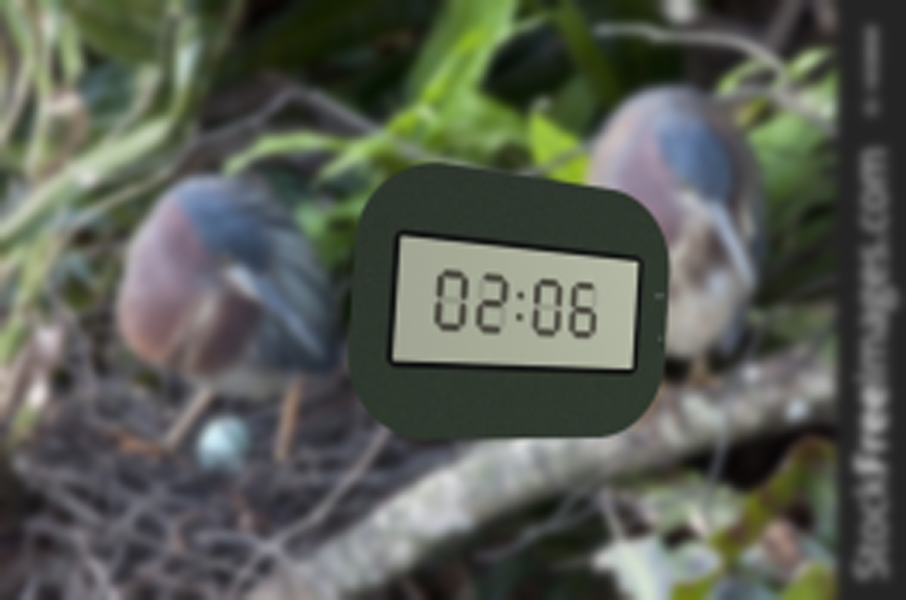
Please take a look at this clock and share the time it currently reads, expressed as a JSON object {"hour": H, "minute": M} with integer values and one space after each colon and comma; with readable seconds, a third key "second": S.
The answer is {"hour": 2, "minute": 6}
